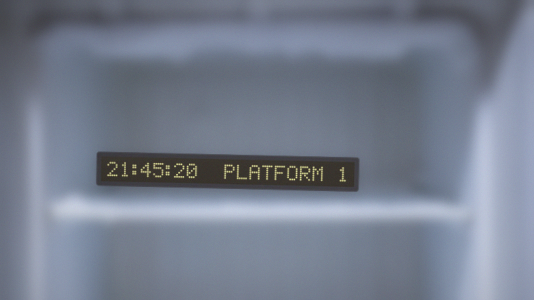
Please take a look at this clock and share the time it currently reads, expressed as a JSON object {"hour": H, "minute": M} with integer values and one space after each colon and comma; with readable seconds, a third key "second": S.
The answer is {"hour": 21, "minute": 45, "second": 20}
